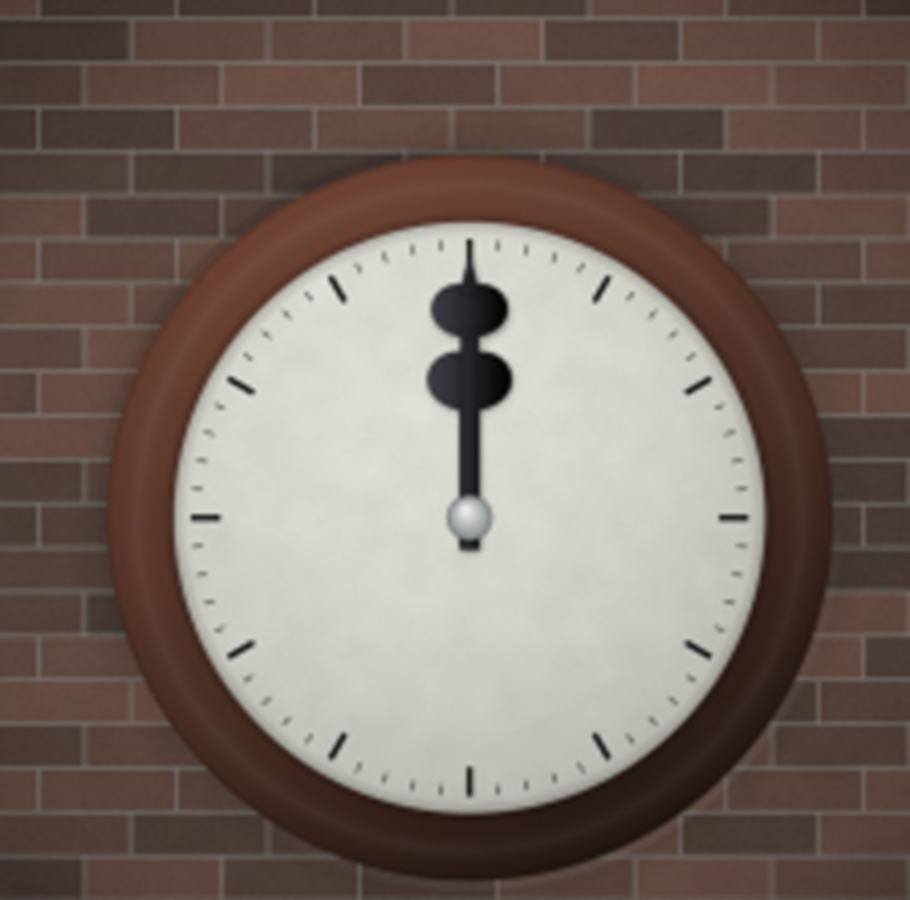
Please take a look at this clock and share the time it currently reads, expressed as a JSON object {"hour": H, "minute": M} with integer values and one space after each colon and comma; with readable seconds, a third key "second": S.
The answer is {"hour": 12, "minute": 0}
